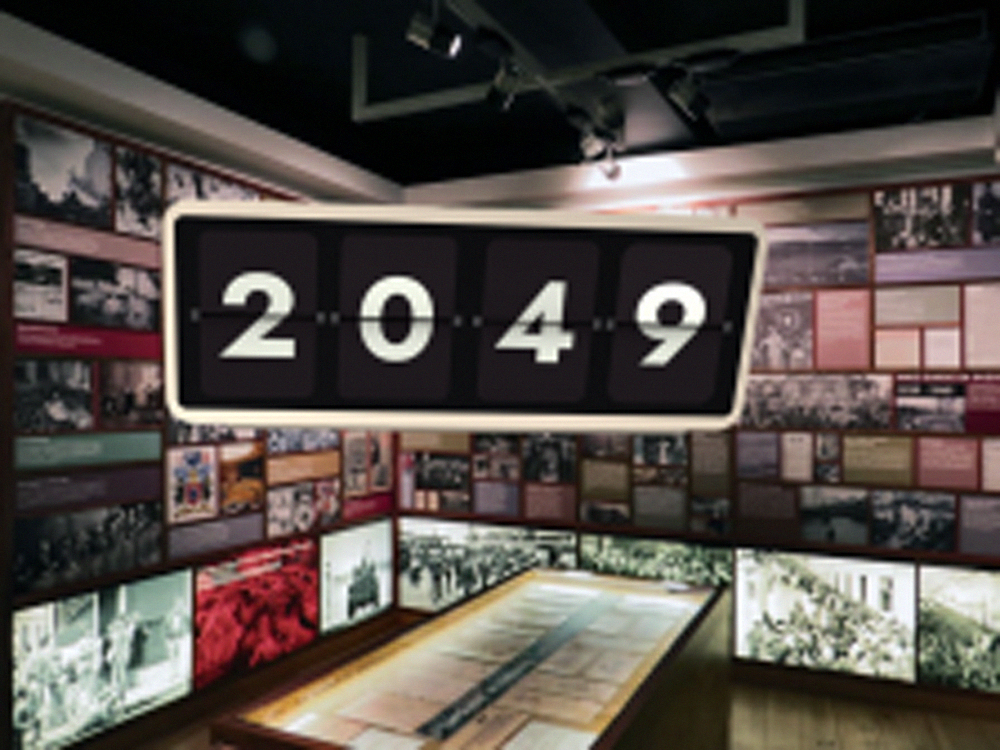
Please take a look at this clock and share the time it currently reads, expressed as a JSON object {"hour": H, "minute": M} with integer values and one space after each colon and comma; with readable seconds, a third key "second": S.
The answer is {"hour": 20, "minute": 49}
